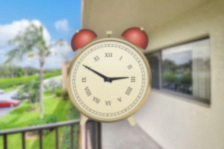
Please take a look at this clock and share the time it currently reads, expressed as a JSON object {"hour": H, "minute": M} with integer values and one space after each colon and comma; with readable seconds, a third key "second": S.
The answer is {"hour": 2, "minute": 50}
